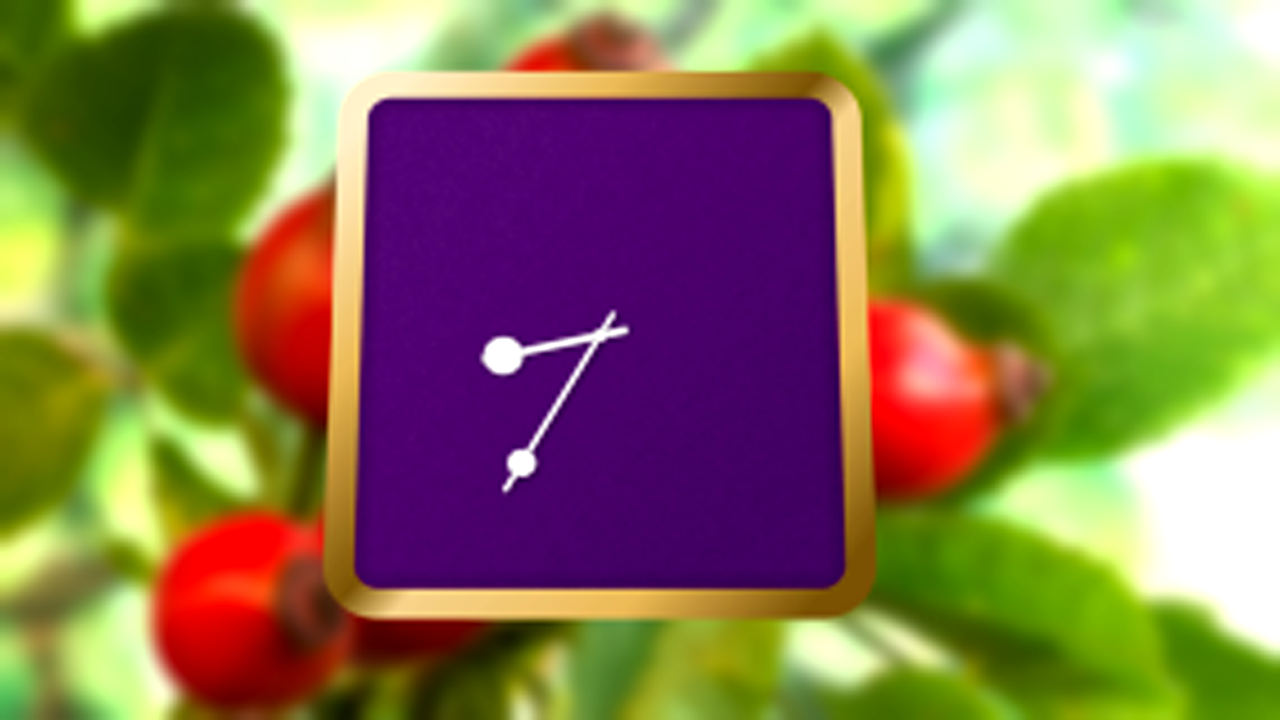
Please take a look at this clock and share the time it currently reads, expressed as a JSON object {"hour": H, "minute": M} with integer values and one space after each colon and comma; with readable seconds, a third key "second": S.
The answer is {"hour": 8, "minute": 35}
